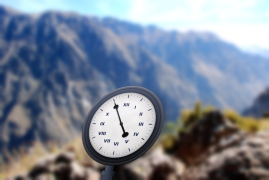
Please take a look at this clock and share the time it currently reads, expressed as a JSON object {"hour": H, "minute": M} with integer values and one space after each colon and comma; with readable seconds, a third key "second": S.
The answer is {"hour": 4, "minute": 55}
